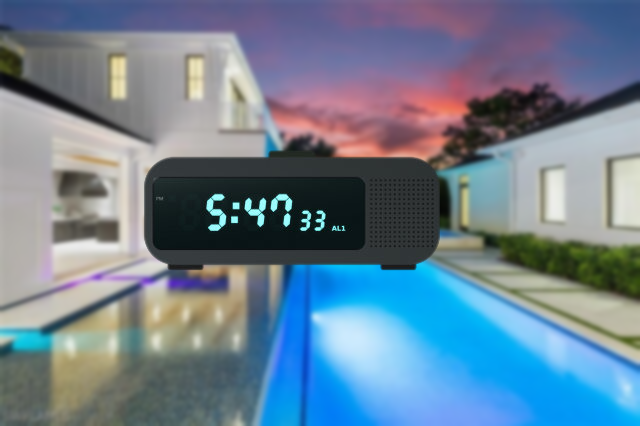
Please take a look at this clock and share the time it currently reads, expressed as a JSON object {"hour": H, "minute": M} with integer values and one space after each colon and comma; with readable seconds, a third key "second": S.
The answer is {"hour": 5, "minute": 47, "second": 33}
